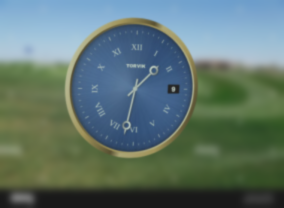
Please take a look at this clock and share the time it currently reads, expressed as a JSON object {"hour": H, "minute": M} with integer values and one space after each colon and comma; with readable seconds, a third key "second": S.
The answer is {"hour": 1, "minute": 32}
